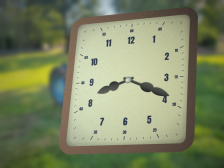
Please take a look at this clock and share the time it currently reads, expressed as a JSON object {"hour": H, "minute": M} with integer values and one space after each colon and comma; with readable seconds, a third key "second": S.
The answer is {"hour": 8, "minute": 19}
